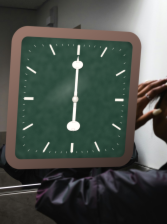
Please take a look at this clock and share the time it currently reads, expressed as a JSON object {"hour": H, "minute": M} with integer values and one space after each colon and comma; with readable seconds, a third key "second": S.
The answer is {"hour": 6, "minute": 0}
